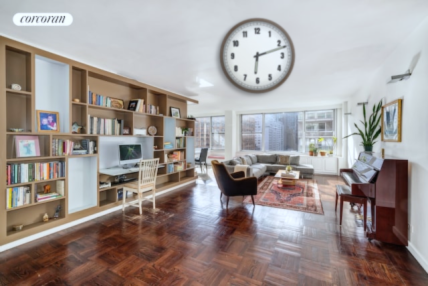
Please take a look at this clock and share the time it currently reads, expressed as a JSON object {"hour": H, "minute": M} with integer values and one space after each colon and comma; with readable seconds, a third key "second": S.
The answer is {"hour": 6, "minute": 12}
